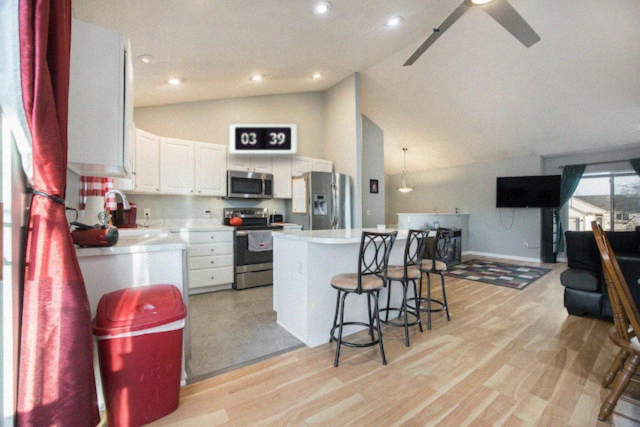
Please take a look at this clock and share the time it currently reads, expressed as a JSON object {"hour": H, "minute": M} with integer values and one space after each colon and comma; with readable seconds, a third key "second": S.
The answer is {"hour": 3, "minute": 39}
